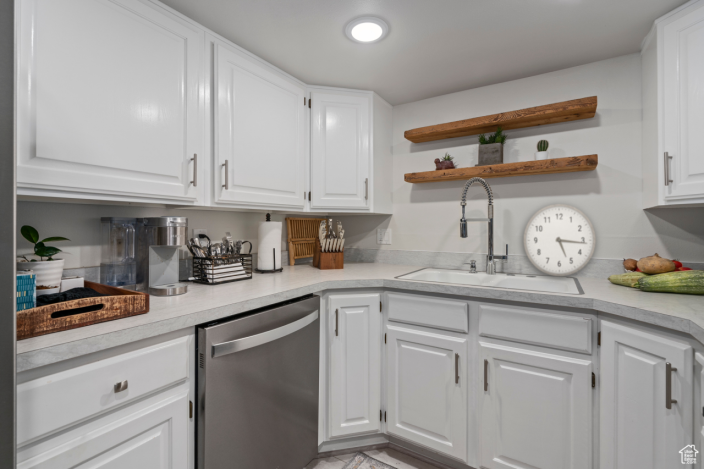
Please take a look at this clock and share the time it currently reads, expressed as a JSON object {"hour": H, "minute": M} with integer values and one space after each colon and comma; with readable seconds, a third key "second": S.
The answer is {"hour": 5, "minute": 16}
